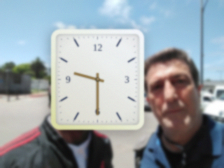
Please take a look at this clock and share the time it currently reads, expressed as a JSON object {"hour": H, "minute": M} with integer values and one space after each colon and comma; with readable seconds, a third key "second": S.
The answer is {"hour": 9, "minute": 30}
